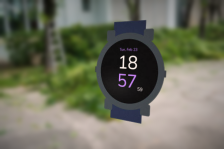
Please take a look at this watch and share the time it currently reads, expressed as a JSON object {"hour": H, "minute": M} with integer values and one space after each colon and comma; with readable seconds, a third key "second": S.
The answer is {"hour": 18, "minute": 57}
